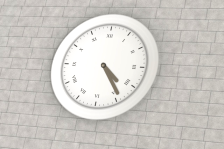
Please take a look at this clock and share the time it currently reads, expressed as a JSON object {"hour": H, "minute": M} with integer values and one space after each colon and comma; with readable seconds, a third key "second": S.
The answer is {"hour": 4, "minute": 24}
